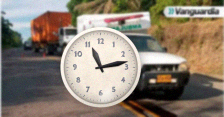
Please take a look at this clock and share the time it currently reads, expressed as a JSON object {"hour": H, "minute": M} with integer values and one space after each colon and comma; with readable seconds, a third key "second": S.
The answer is {"hour": 11, "minute": 13}
